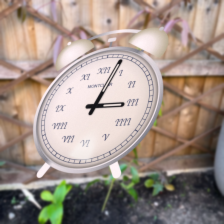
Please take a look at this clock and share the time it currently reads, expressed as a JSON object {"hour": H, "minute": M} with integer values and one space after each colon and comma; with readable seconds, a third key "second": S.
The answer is {"hour": 3, "minute": 3}
